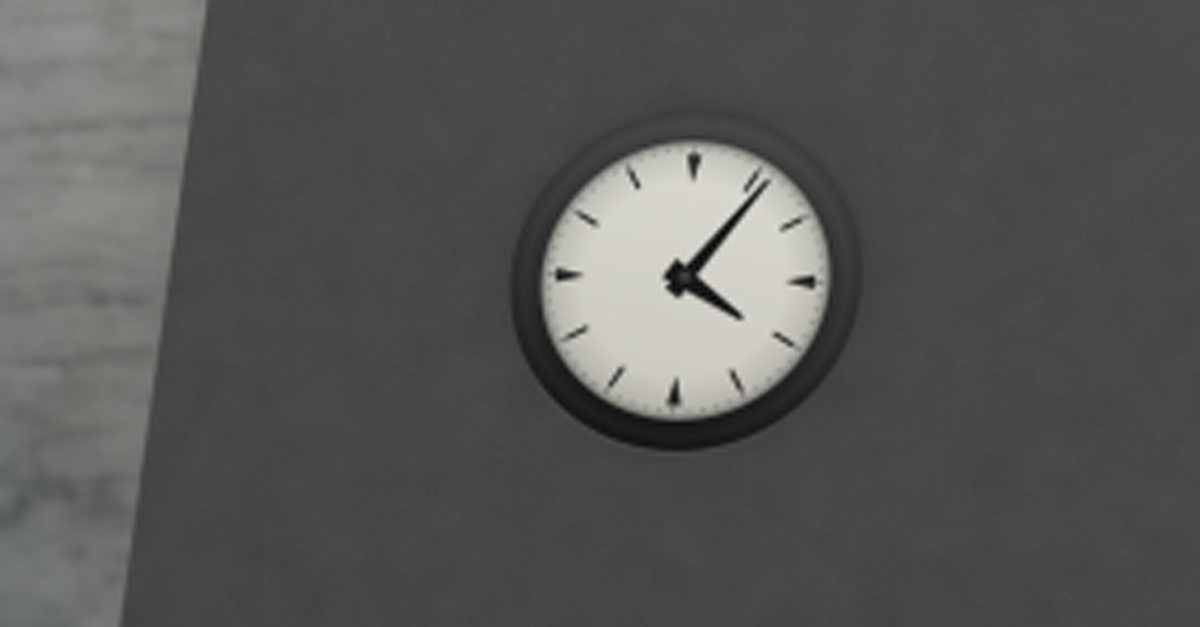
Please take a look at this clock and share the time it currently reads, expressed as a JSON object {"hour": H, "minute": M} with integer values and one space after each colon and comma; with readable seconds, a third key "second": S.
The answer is {"hour": 4, "minute": 6}
